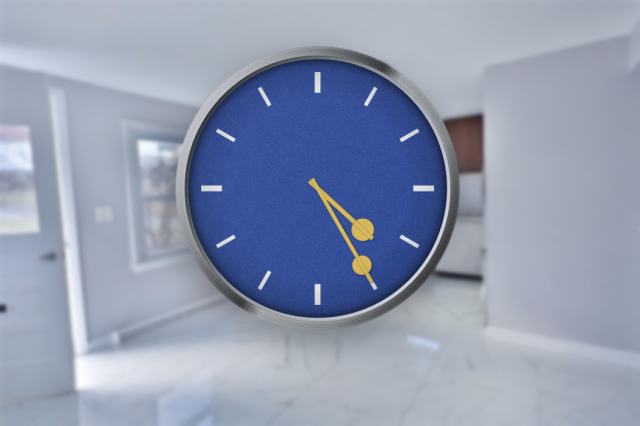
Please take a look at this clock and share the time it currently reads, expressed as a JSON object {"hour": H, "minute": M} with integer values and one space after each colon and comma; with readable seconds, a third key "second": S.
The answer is {"hour": 4, "minute": 25}
